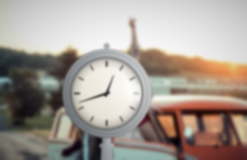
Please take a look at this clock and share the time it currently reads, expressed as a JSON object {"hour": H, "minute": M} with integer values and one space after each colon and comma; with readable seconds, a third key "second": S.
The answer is {"hour": 12, "minute": 42}
